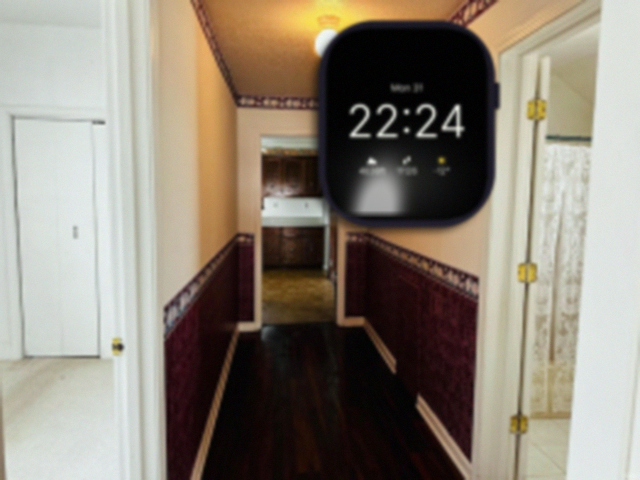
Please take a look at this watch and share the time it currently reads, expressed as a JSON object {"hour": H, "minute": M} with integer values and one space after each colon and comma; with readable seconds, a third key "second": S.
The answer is {"hour": 22, "minute": 24}
